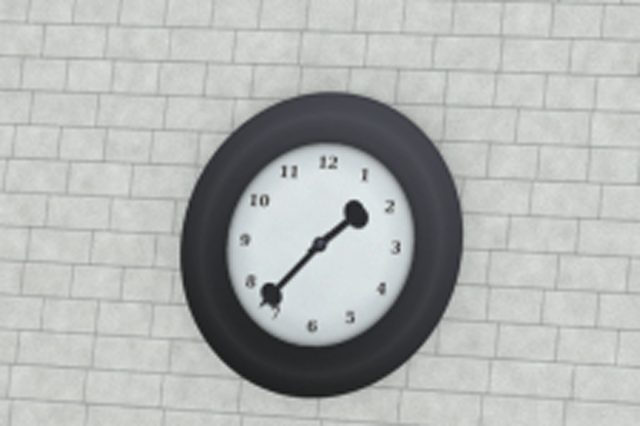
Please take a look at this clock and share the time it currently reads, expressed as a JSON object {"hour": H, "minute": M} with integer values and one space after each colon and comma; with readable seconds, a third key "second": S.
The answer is {"hour": 1, "minute": 37}
